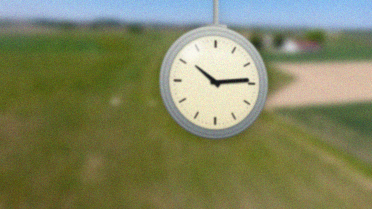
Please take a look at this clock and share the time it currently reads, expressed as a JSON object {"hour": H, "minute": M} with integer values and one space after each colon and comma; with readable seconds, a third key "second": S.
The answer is {"hour": 10, "minute": 14}
